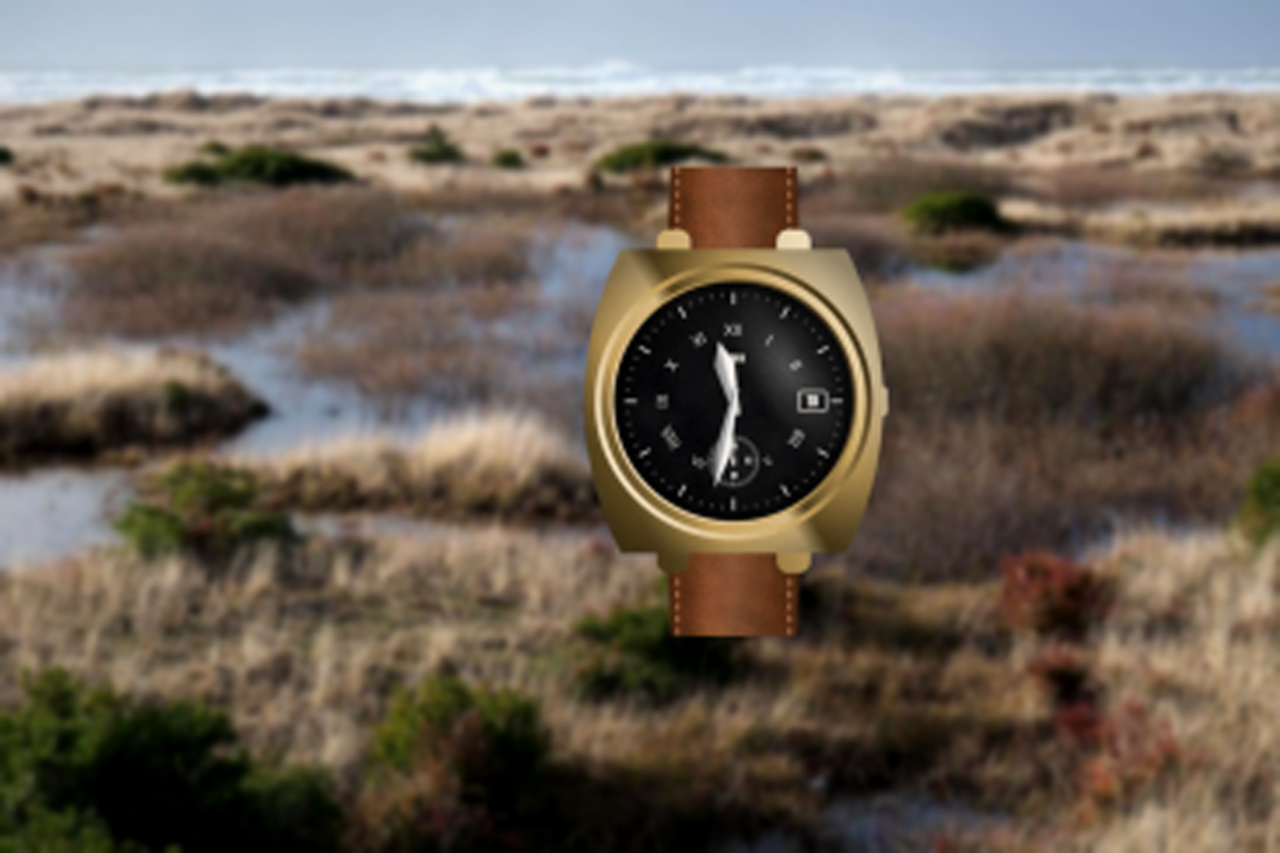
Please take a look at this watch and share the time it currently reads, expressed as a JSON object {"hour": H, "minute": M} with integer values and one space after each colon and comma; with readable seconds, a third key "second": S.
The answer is {"hour": 11, "minute": 32}
